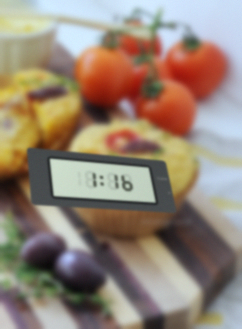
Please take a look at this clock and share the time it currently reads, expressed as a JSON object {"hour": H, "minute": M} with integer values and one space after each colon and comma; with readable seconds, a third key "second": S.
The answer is {"hour": 1, "minute": 16}
